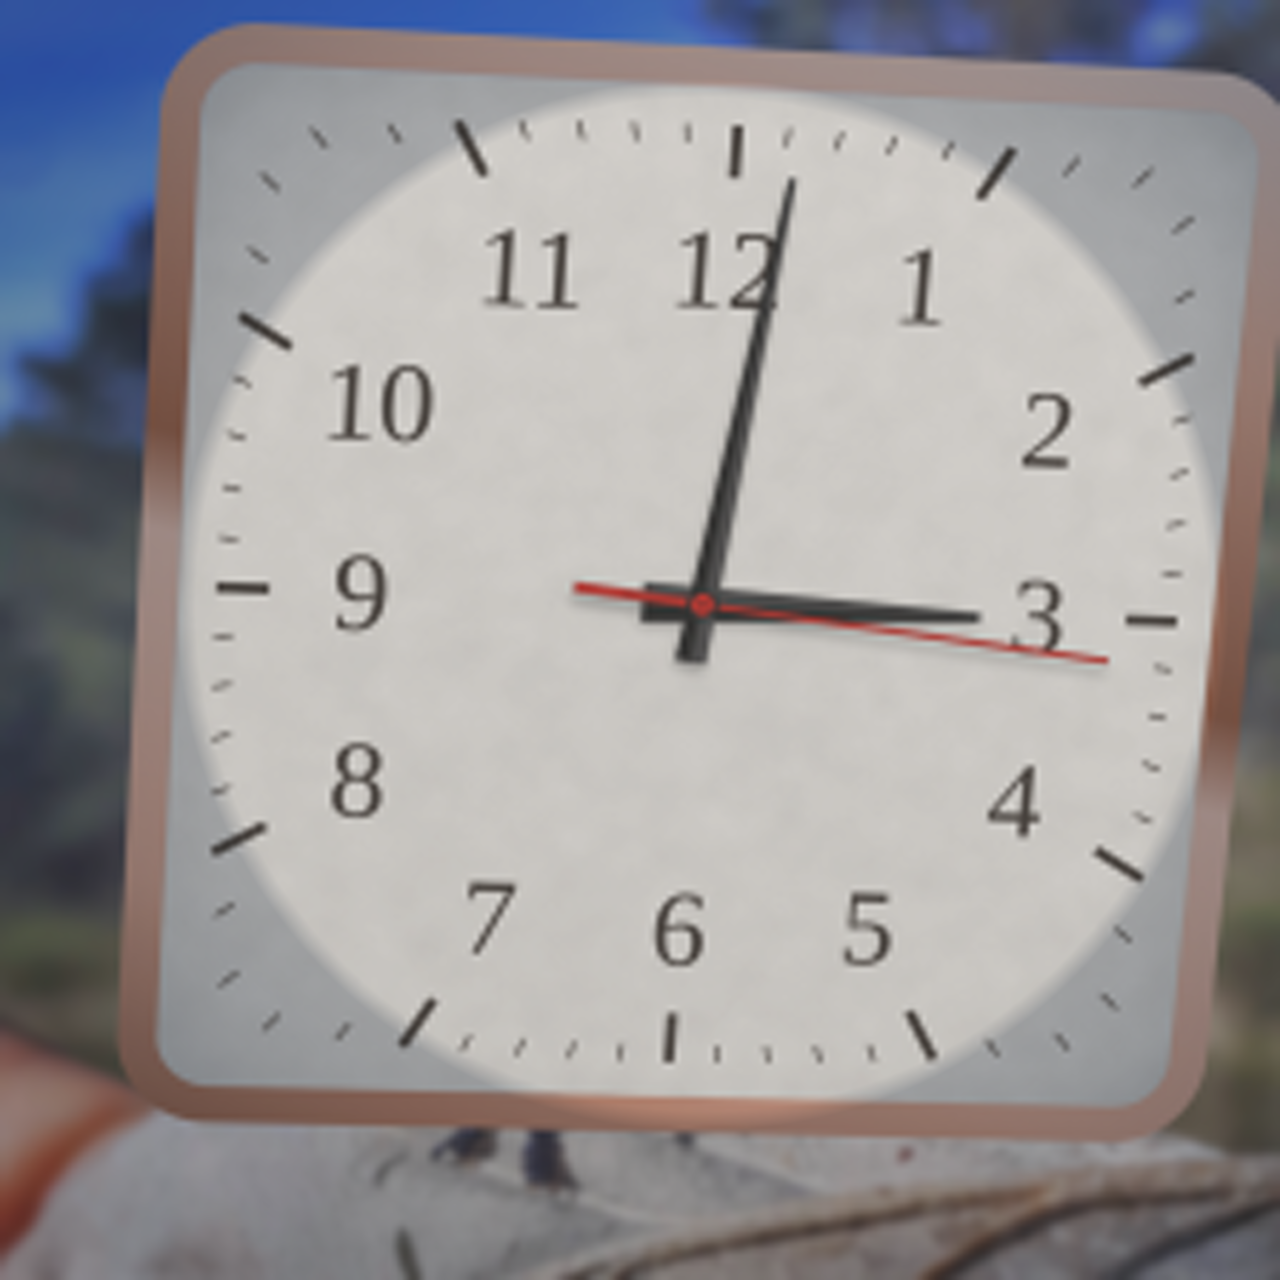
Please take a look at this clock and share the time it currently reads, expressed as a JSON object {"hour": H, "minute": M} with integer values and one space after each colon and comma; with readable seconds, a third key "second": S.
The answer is {"hour": 3, "minute": 1, "second": 16}
